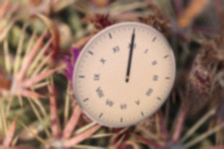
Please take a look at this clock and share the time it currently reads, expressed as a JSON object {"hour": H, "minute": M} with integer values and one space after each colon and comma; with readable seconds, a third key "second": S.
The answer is {"hour": 12, "minute": 0}
